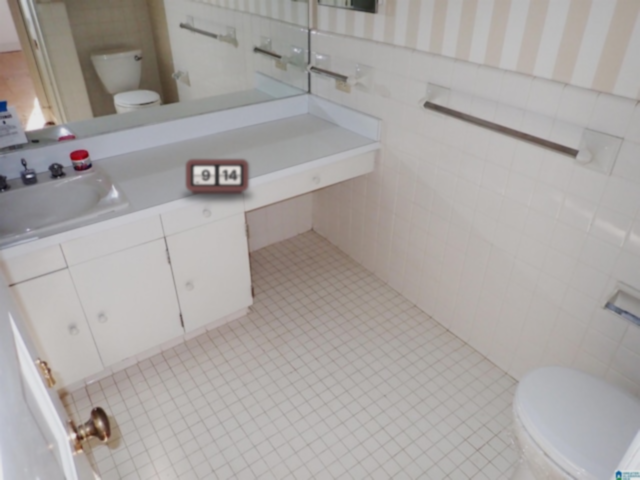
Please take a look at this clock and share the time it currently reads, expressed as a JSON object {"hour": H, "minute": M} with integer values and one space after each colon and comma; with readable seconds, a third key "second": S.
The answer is {"hour": 9, "minute": 14}
